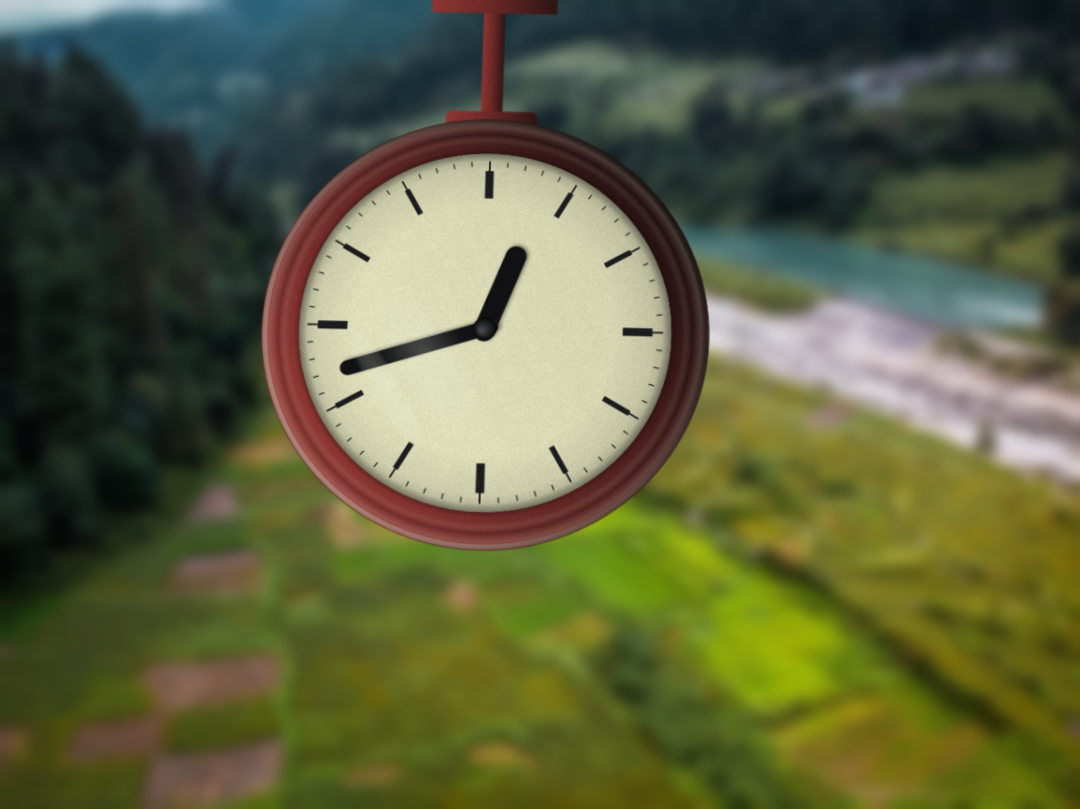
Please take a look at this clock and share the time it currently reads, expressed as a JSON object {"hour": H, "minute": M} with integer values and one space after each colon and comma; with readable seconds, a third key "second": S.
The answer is {"hour": 12, "minute": 42}
